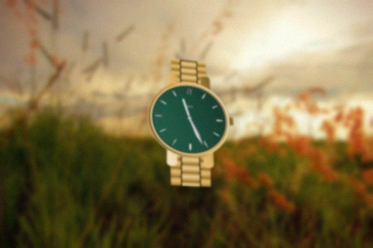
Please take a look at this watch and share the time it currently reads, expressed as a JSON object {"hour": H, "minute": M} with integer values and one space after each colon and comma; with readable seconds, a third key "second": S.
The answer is {"hour": 11, "minute": 26}
